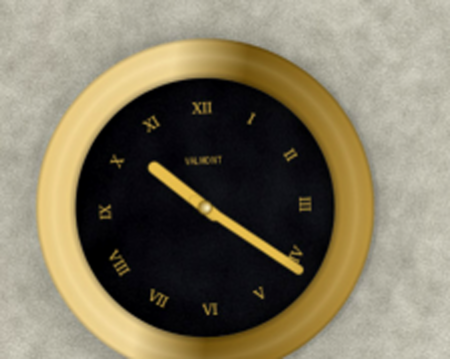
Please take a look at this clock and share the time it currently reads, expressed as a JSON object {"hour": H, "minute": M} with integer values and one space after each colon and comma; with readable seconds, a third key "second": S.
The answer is {"hour": 10, "minute": 21}
